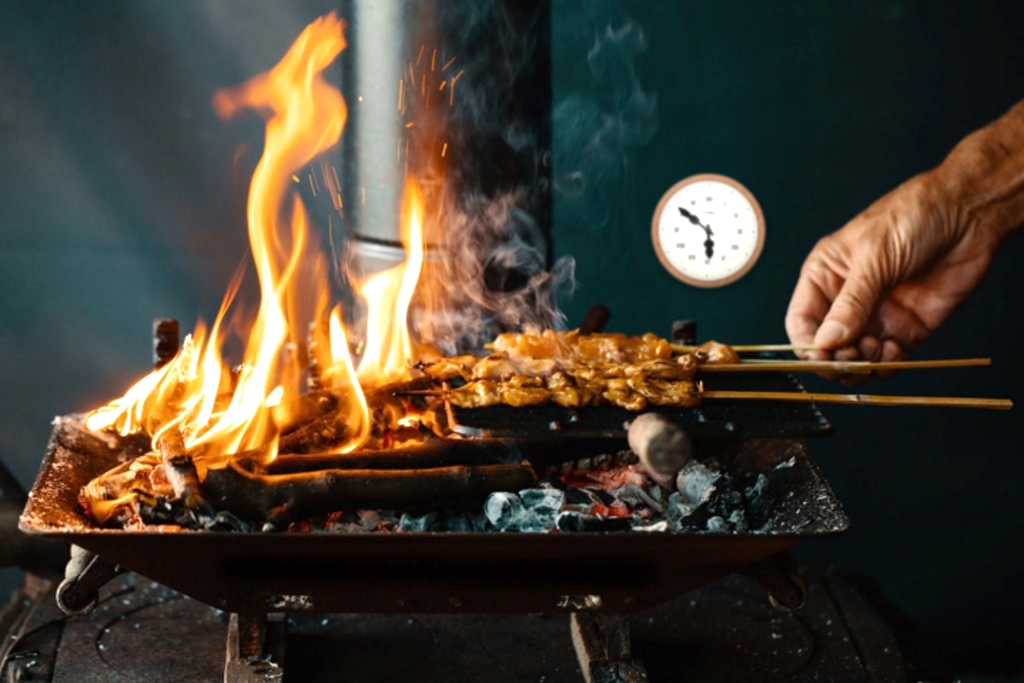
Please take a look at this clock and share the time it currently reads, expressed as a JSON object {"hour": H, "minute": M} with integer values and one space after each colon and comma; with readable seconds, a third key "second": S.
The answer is {"hour": 5, "minute": 51}
